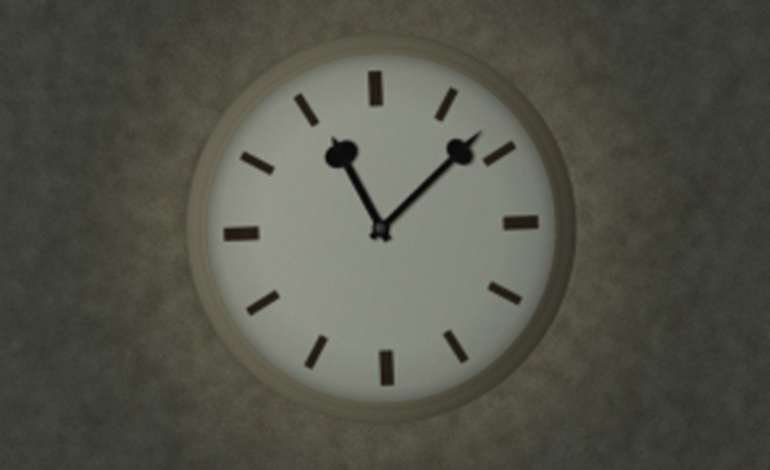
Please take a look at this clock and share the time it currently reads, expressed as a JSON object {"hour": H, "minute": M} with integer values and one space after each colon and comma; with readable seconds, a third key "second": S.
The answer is {"hour": 11, "minute": 8}
